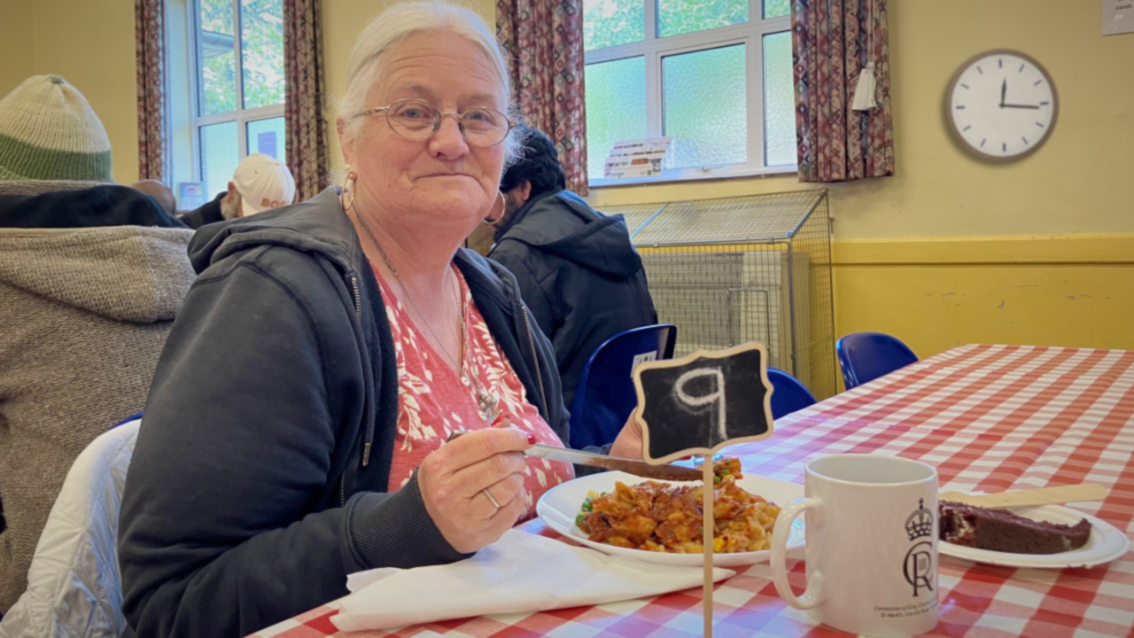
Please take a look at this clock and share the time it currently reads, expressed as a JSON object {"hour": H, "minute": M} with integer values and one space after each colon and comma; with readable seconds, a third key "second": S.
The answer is {"hour": 12, "minute": 16}
